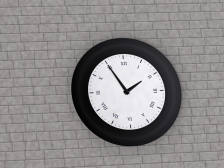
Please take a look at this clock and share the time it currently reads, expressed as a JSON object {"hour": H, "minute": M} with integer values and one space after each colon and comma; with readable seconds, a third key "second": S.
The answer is {"hour": 1, "minute": 55}
